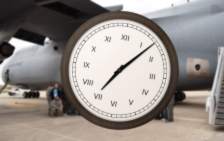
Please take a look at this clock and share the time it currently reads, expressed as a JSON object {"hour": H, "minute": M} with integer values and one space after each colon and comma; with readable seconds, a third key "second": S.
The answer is {"hour": 7, "minute": 7}
